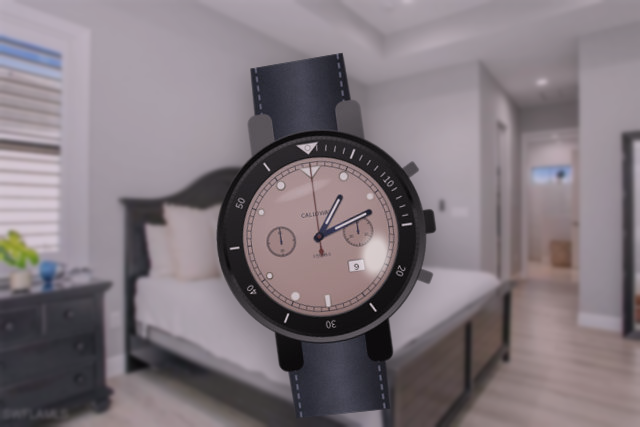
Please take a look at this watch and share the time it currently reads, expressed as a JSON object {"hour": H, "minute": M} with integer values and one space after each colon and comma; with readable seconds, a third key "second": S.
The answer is {"hour": 1, "minute": 12}
